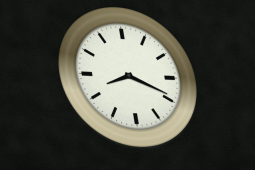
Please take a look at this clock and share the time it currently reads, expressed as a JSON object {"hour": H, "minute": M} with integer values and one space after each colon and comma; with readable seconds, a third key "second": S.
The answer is {"hour": 8, "minute": 19}
